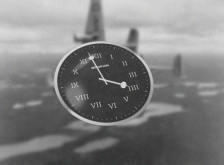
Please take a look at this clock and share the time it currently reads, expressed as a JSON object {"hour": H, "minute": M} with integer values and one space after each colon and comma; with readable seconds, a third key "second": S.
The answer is {"hour": 3, "minute": 58}
